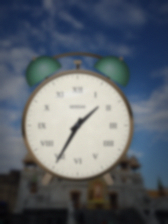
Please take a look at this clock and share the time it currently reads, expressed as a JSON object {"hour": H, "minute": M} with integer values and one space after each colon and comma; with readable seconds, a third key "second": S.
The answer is {"hour": 1, "minute": 35}
